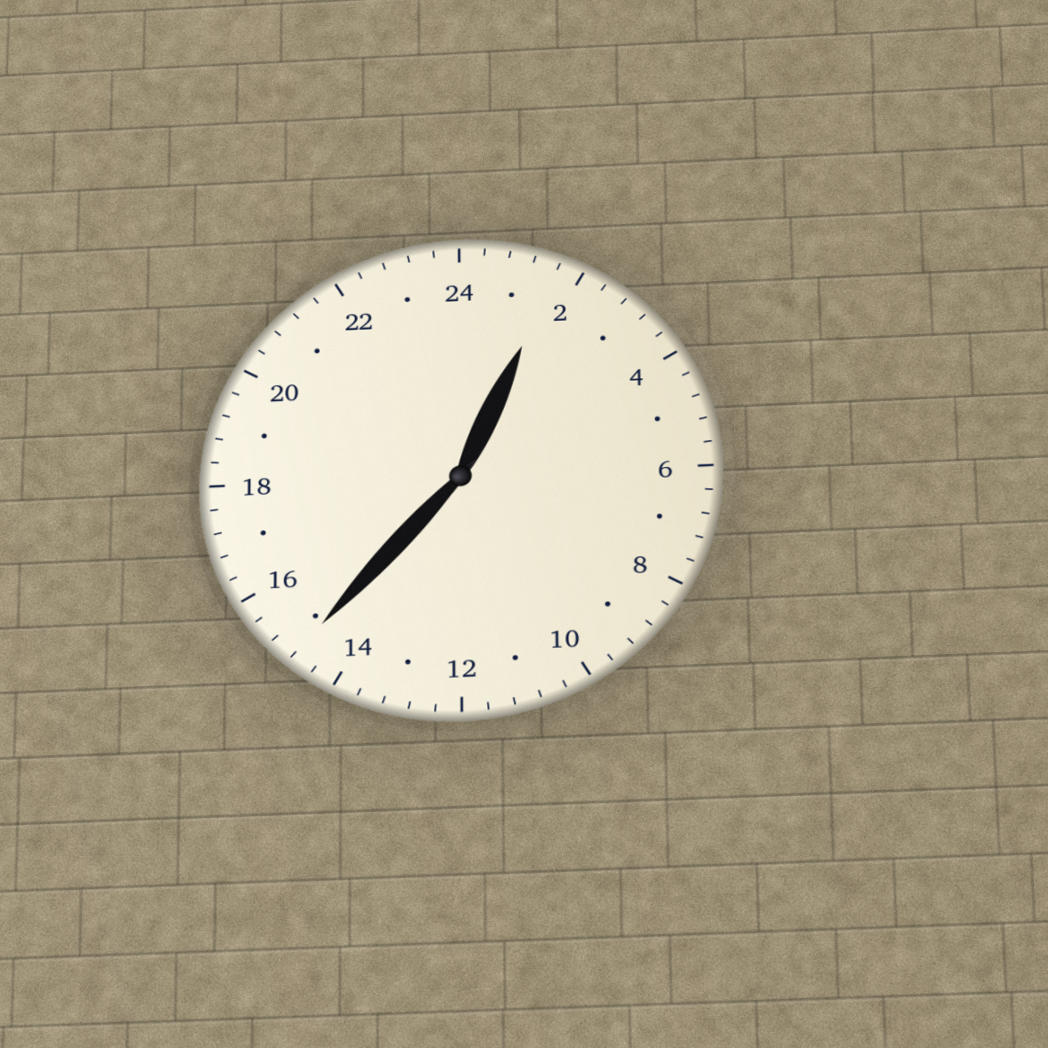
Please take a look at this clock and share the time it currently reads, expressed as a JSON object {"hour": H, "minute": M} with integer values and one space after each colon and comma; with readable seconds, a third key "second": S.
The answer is {"hour": 1, "minute": 37}
